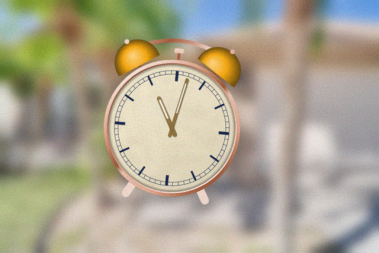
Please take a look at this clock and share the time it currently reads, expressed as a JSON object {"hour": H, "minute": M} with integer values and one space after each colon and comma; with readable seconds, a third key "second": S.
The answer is {"hour": 11, "minute": 2}
